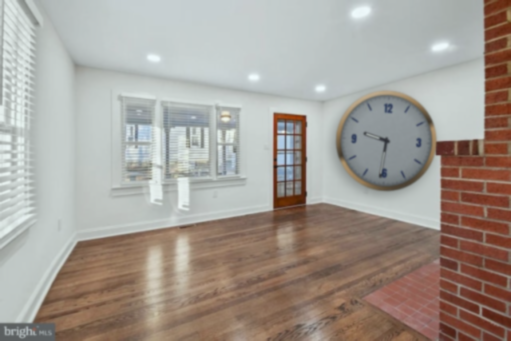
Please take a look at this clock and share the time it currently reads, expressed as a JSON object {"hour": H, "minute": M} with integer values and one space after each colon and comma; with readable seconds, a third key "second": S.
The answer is {"hour": 9, "minute": 31}
